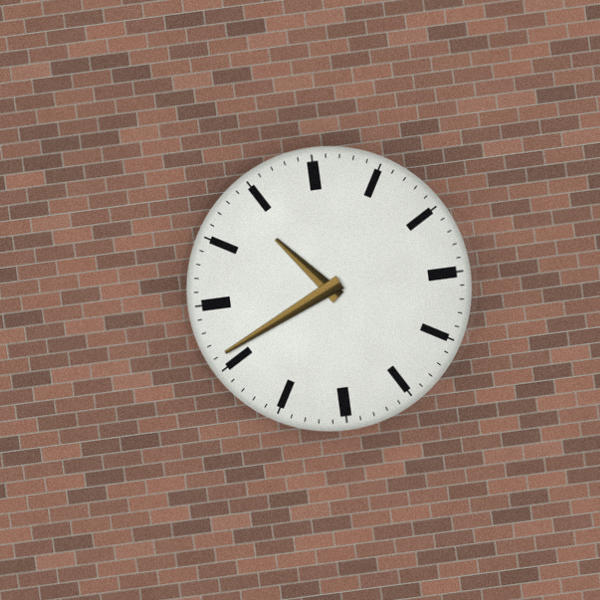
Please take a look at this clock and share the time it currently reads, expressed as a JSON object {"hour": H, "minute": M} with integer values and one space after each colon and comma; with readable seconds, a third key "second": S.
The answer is {"hour": 10, "minute": 41}
